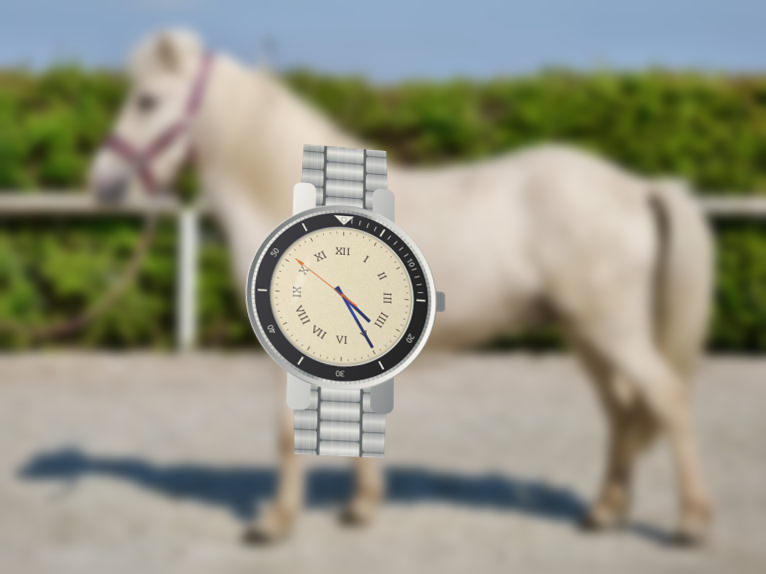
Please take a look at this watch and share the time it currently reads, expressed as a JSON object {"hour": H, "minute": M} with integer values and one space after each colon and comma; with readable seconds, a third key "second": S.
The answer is {"hour": 4, "minute": 24, "second": 51}
